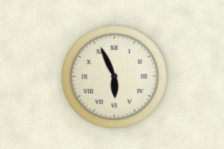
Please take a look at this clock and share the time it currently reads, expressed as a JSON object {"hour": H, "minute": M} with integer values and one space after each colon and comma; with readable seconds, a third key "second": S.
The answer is {"hour": 5, "minute": 56}
